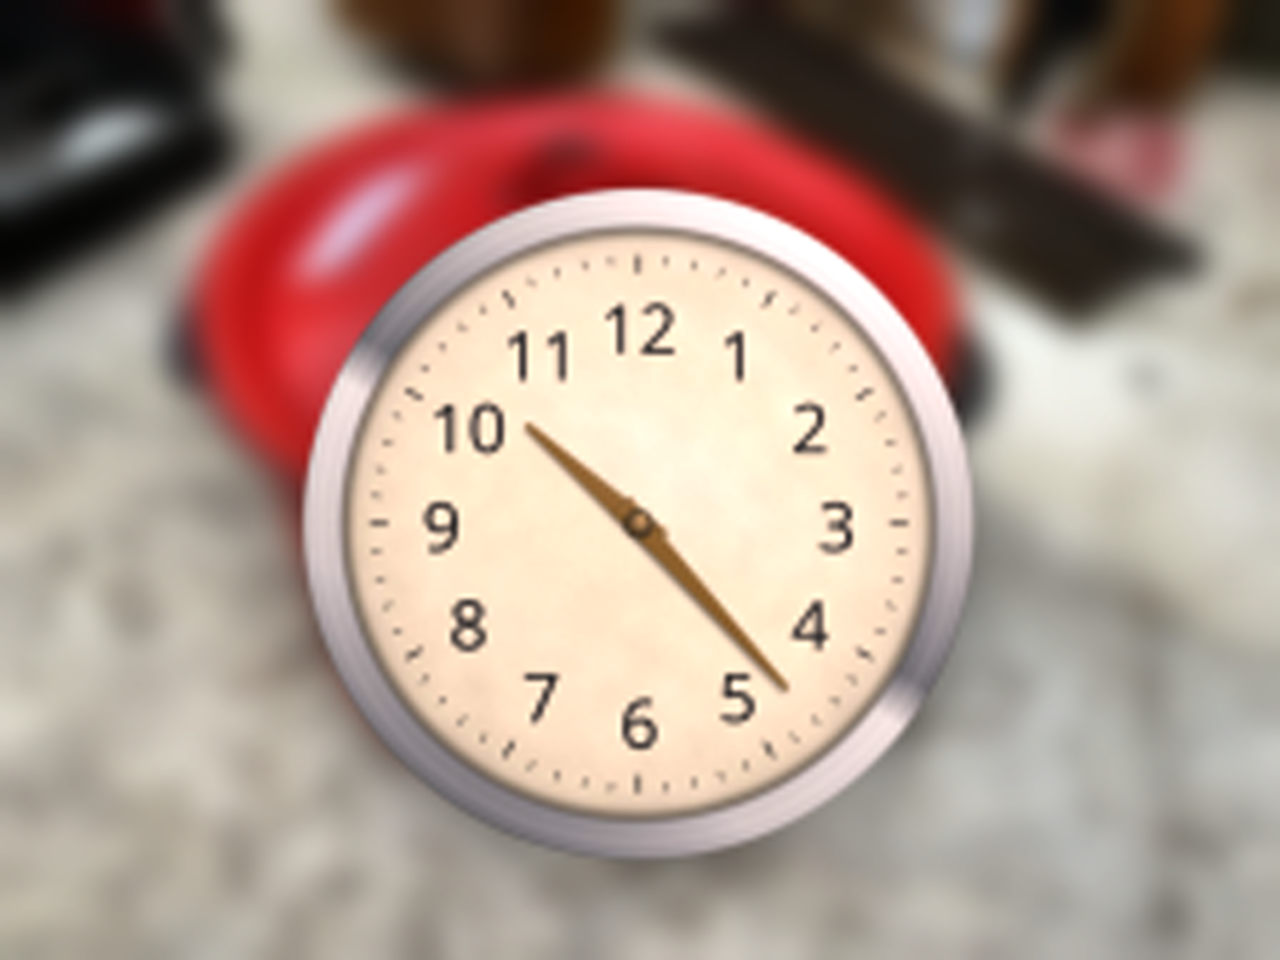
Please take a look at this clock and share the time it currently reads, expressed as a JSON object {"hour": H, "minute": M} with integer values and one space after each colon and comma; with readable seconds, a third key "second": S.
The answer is {"hour": 10, "minute": 23}
